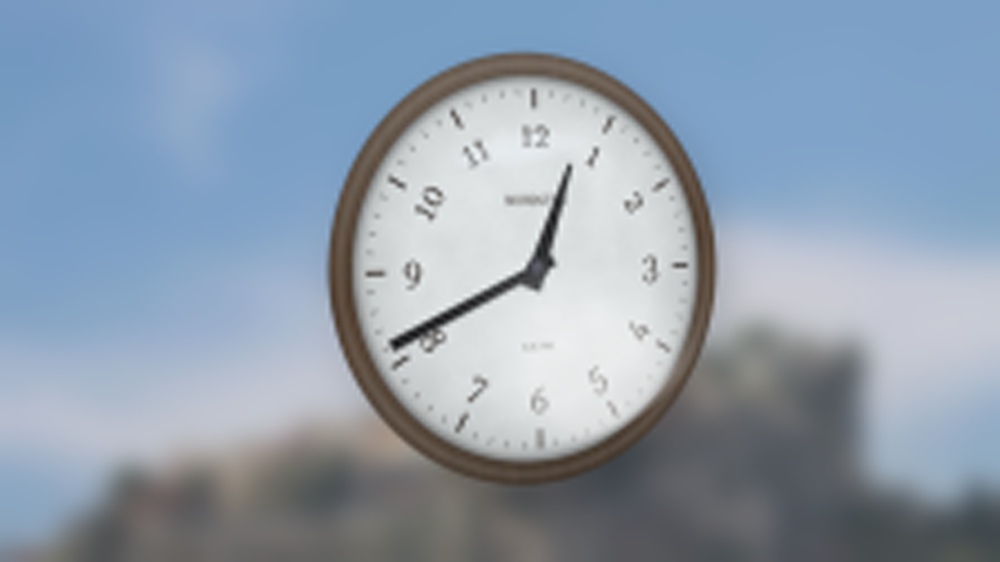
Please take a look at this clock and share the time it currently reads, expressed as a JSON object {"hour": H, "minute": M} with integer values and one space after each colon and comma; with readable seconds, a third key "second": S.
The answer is {"hour": 12, "minute": 41}
